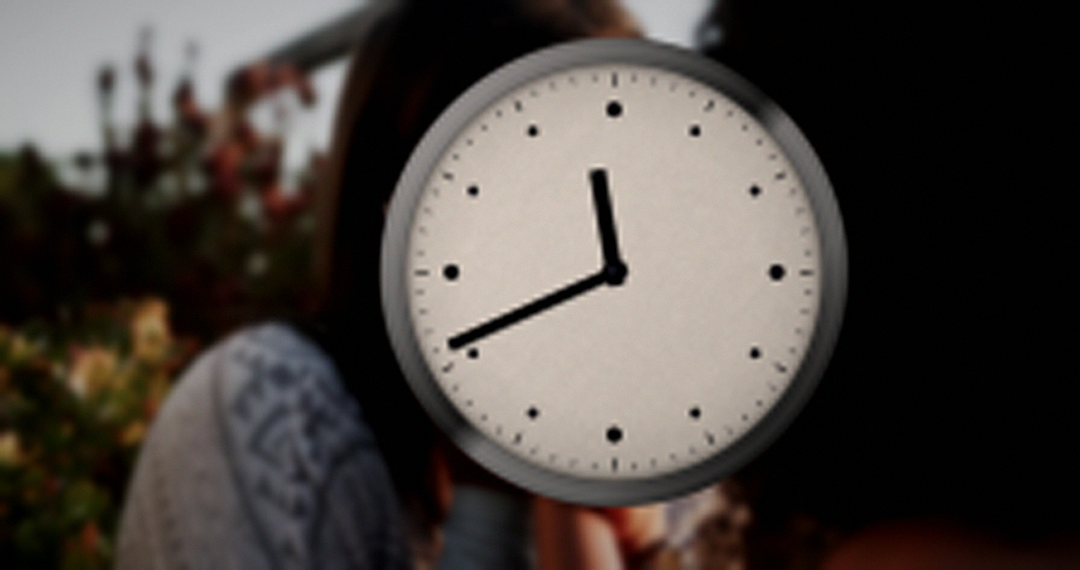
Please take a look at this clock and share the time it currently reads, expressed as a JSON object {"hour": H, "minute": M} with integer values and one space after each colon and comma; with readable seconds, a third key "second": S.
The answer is {"hour": 11, "minute": 41}
